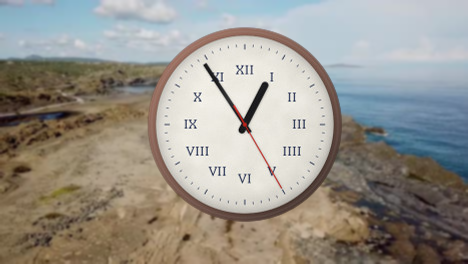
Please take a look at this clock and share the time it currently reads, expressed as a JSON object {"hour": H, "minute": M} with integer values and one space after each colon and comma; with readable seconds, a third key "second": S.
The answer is {"hour": 12, "minute": 54, "second": 25}
